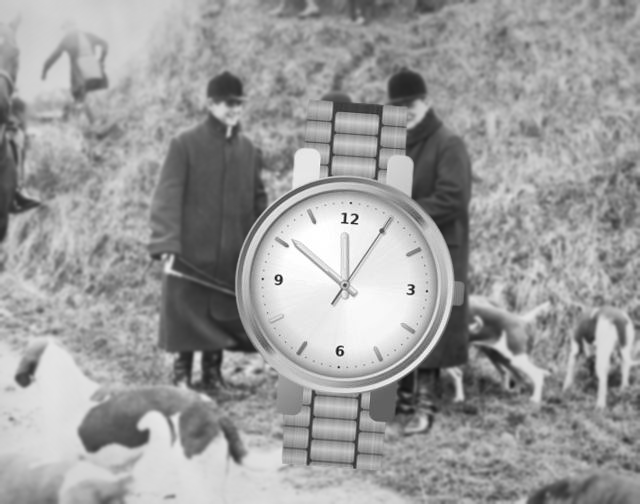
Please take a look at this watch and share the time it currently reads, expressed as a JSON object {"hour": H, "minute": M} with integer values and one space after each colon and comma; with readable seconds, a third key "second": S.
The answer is {"hour": 11, "minute": 51, "second": 5}
